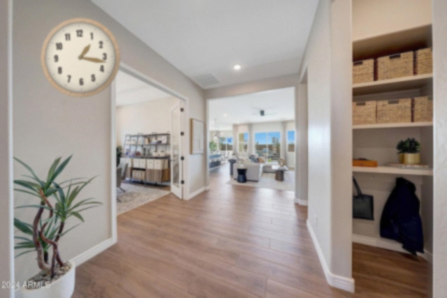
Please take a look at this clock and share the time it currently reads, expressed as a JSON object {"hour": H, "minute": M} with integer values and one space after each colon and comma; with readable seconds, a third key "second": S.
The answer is {"hour": 1, "minute": 17}
